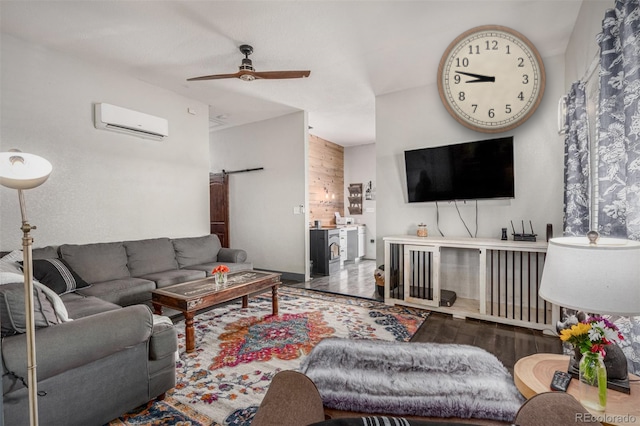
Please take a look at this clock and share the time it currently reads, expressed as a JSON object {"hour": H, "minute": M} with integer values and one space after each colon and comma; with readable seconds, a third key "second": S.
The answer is {"hour": 8, "minute": 47}
